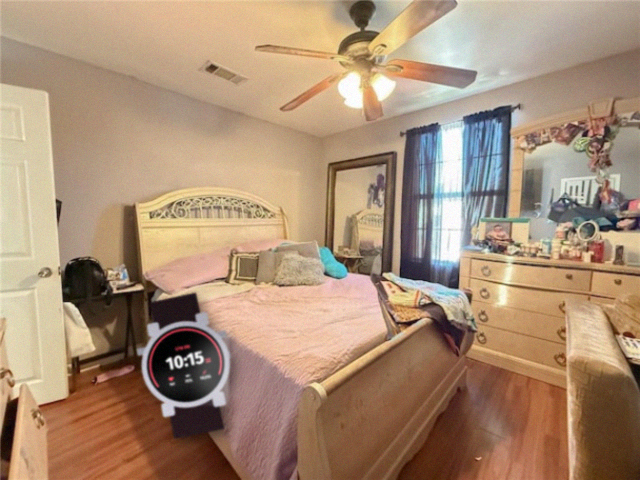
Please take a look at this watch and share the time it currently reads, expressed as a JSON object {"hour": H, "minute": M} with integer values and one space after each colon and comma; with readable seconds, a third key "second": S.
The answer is {"hour": 10, "minute": 15}
